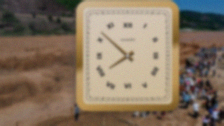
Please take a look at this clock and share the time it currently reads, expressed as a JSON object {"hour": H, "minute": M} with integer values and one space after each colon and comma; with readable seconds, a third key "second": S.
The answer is {"hour": 7, "minute": 52}
